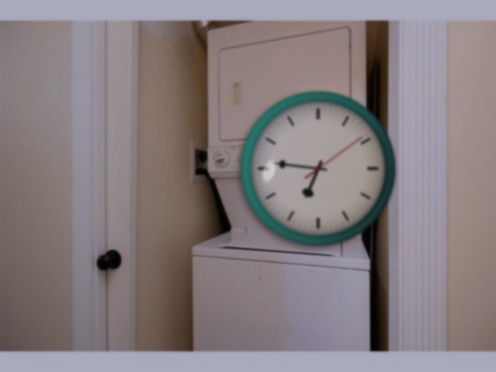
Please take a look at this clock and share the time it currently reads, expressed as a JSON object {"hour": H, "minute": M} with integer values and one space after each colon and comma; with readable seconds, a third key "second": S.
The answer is {"hour": 6, "minute": 46, "second": 9}
